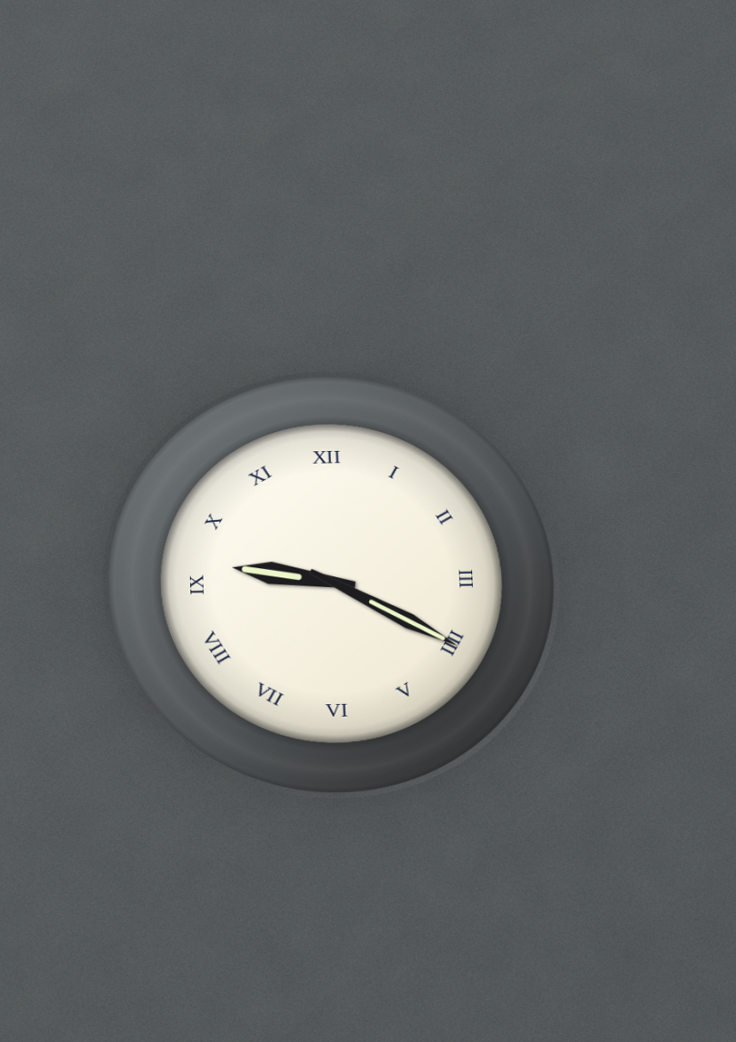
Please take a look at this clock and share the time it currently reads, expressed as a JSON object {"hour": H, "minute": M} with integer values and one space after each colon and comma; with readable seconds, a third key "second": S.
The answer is {"hour": 9, "minute": 20}
